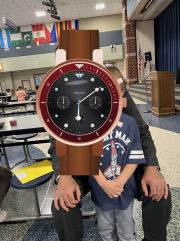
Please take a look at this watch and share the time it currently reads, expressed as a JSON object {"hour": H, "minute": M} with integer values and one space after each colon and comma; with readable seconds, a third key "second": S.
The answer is {"hour": 6, "minute": 9}
